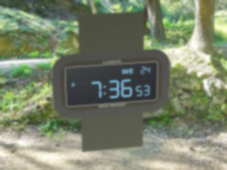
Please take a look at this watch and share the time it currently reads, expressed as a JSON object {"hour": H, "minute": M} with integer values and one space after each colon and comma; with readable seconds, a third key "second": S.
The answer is {"hour": 7, "minute": 36}
